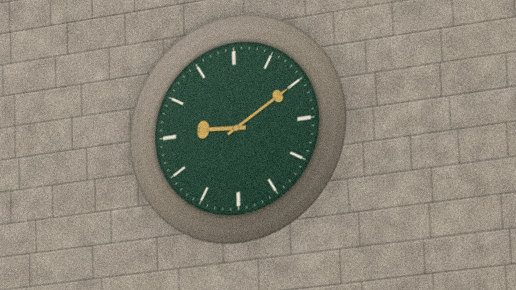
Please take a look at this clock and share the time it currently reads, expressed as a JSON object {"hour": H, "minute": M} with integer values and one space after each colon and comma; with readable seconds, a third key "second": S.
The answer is {"hour": 9, "minute": 10}
